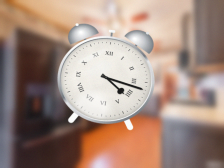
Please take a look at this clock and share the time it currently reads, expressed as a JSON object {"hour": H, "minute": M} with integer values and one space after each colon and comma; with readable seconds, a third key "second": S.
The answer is {"hour": 4, "minute": 17}
